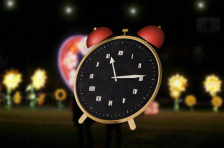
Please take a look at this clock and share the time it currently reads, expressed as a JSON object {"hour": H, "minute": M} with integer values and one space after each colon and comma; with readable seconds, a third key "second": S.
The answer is {"hour": 11, "minute": 14}
